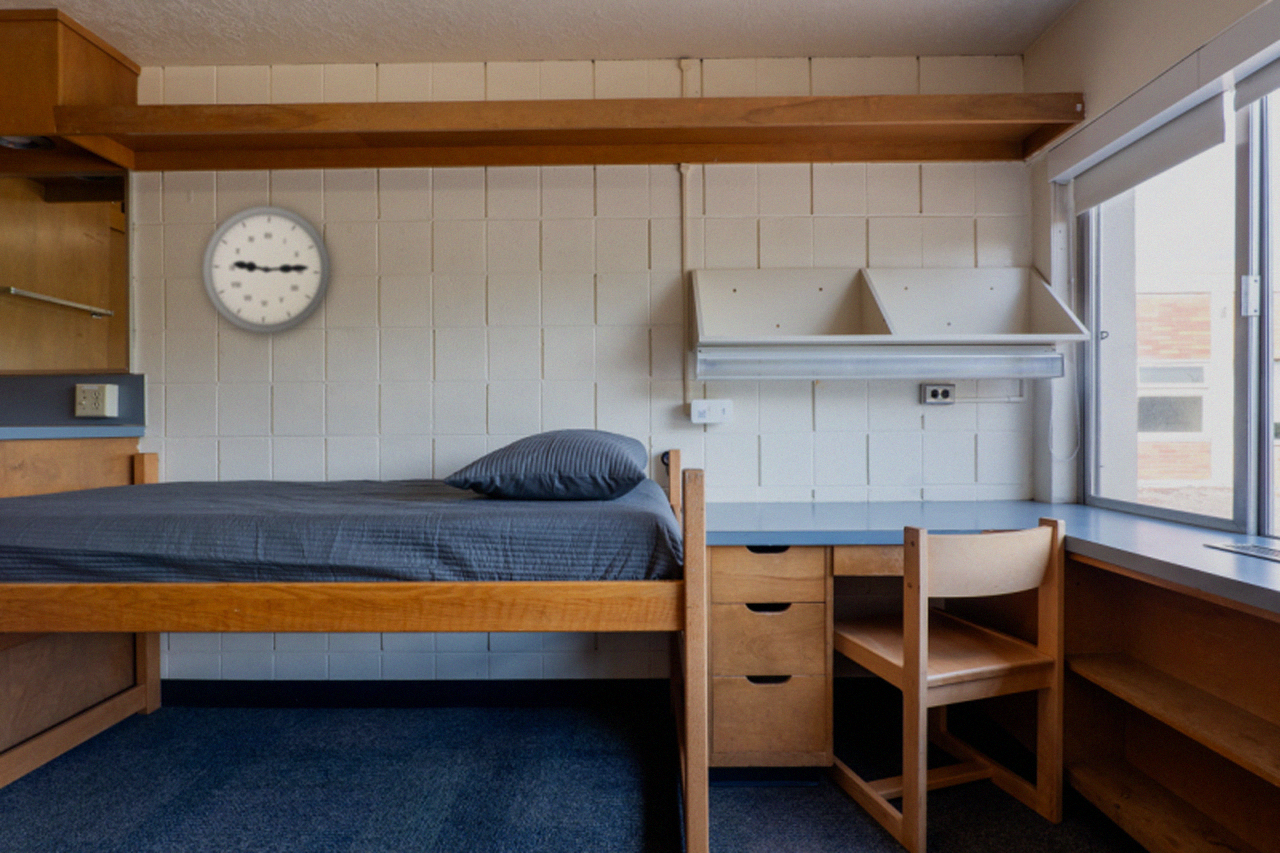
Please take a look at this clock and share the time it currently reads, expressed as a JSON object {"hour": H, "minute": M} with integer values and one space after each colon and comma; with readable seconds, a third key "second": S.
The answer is {"hour": 9, "minute": 14}
